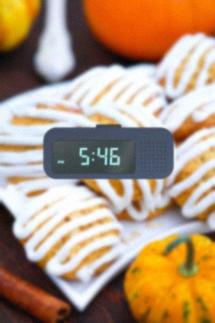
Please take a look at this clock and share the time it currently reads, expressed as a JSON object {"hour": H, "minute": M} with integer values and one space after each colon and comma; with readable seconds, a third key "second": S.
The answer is {"hour": 5, "minute": 46}
